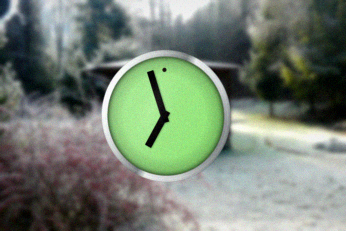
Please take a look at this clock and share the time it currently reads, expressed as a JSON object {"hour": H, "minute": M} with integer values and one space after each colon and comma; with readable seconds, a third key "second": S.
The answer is {"hour": 6, "minute": 57}
